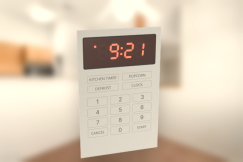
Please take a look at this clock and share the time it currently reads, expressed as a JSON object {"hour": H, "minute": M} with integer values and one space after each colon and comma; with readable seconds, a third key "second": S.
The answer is {"hour": 9, "minute": 21}
